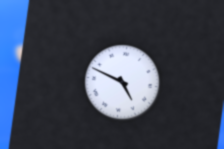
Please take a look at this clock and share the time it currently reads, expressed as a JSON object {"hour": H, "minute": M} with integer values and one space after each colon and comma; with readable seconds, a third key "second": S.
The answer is {"hour": 4, "minute": 48}
